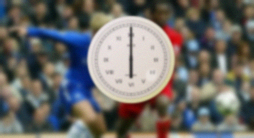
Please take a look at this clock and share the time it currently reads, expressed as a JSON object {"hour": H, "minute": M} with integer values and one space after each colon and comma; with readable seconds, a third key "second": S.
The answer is {"hour": 6, "minute": 0}
